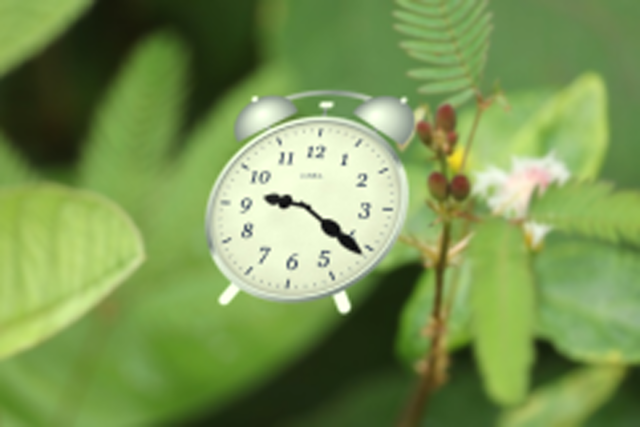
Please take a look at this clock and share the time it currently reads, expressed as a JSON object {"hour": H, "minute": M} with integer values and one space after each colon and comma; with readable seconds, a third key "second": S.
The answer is {"hour": 9, "minute": 21}
